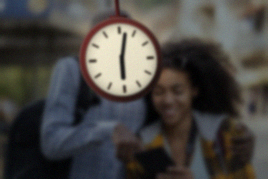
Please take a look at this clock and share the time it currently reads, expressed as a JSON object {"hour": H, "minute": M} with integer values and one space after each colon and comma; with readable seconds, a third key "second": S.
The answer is {"hour": 6, "minute": 2}
